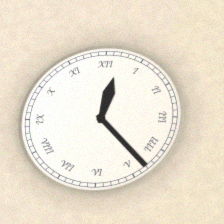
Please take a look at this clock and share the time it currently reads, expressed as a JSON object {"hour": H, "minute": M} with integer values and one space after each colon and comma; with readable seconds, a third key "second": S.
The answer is {"hour": 12, "minute": 23}
